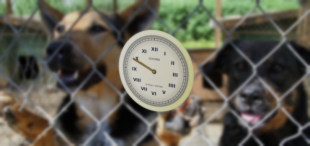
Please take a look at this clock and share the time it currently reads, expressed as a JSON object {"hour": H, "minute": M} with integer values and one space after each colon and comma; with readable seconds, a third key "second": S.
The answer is {"hour": 9, "minute": 49}
